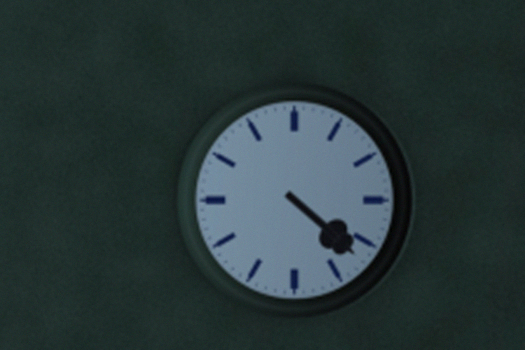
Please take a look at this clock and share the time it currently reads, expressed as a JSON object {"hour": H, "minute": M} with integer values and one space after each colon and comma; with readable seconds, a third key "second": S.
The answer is {"hour": 4, "minute": 22}
